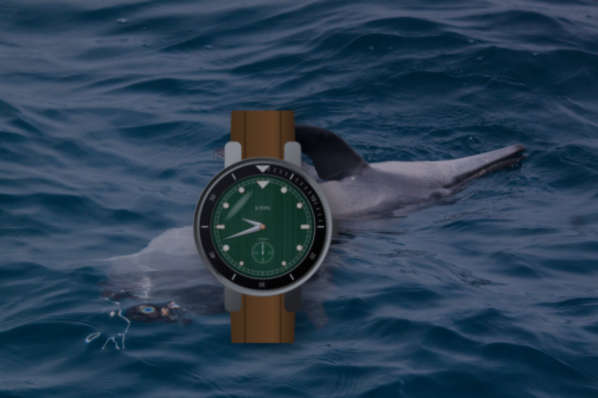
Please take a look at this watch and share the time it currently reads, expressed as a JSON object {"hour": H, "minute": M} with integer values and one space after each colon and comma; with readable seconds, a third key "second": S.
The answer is {"hour": 9, "minute": 42}
